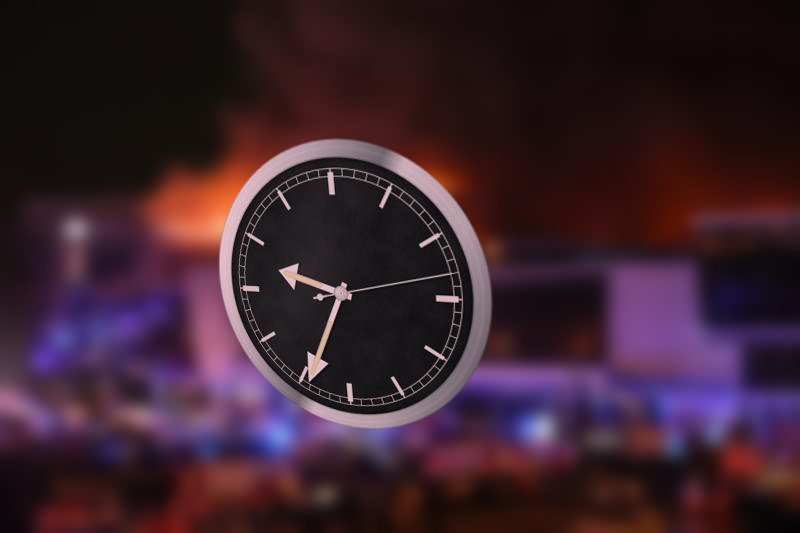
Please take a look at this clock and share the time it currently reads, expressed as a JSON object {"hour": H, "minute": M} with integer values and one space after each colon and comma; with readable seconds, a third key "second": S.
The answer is {"hour": 9, "minute": 34, "second": 13}
